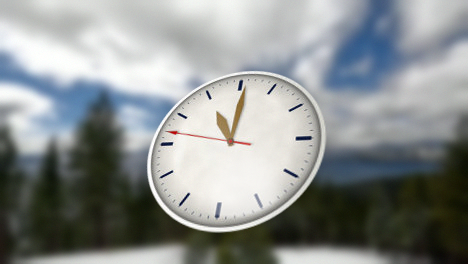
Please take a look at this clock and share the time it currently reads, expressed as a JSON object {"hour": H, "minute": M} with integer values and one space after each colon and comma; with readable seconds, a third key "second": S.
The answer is {"hour": 11, "minute": 0, "second": 47}
